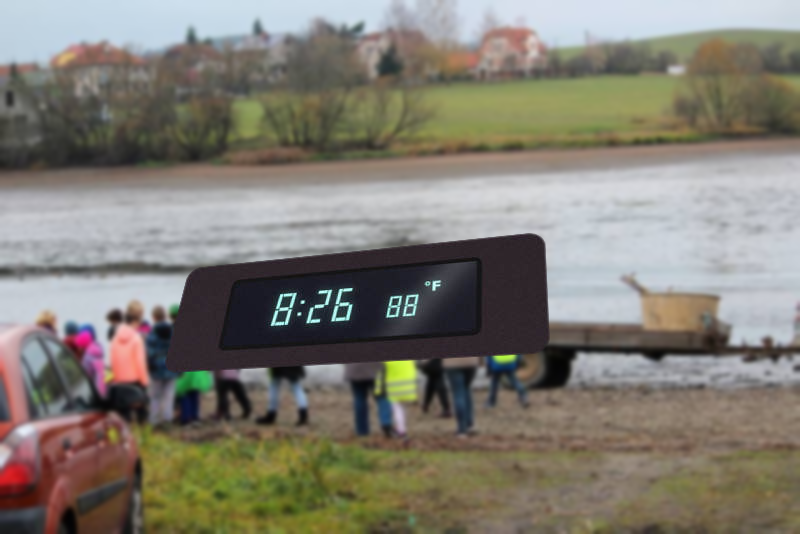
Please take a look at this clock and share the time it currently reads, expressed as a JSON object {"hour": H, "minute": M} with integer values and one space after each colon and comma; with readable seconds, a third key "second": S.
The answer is {"hour": 8, "minute": 26}
